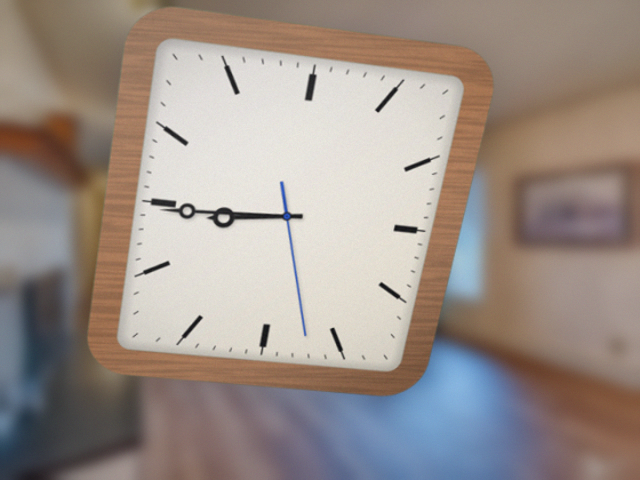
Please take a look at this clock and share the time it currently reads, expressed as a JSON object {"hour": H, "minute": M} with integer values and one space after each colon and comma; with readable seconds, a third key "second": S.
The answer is {"hour": 8, "minute": 44, "second": 27}
